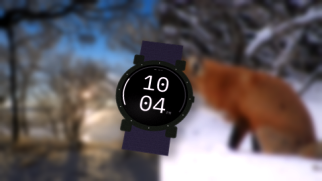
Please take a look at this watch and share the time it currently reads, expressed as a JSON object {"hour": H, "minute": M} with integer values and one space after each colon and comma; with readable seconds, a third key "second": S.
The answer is {"hour": 10, "minute": 4}
